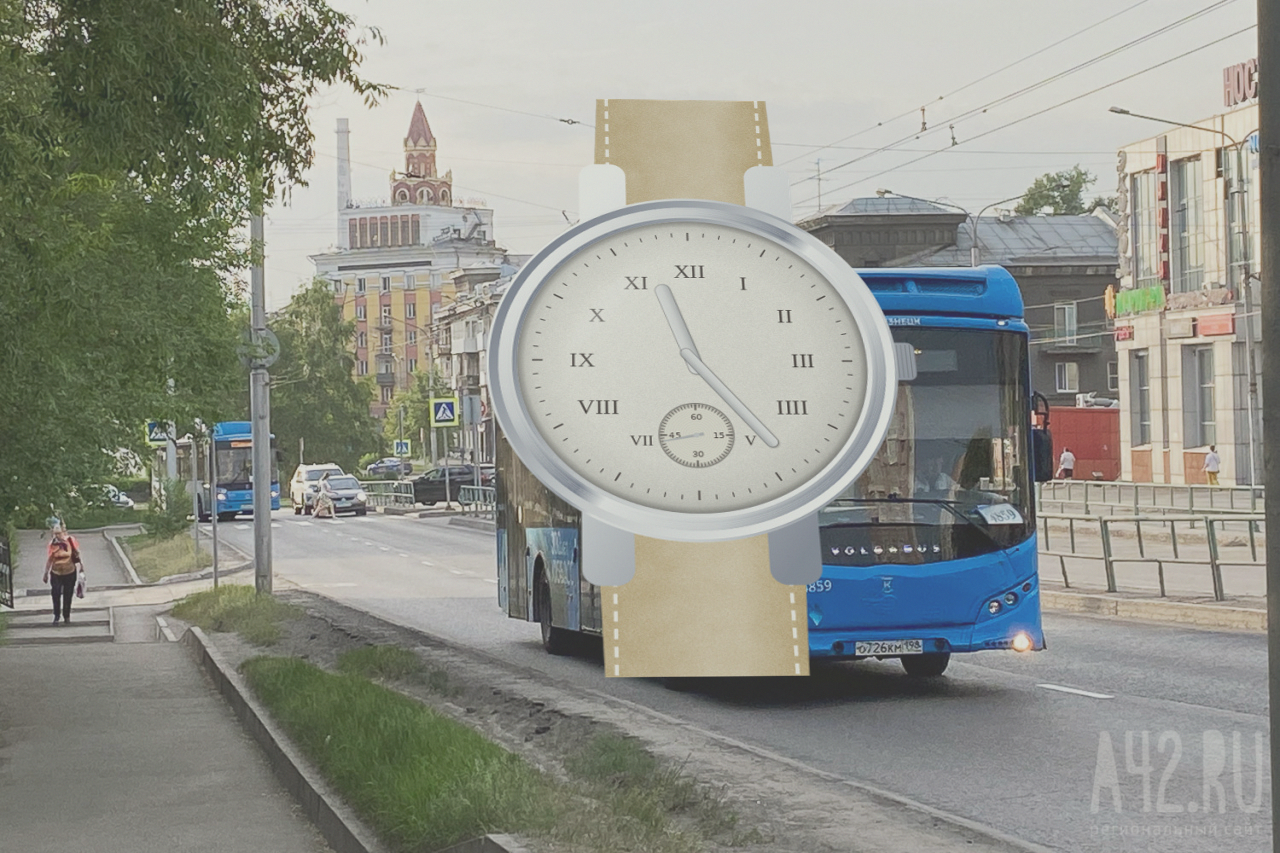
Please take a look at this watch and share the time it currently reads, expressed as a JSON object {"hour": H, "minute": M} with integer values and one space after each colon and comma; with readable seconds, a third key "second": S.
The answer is {"hour": 11, "minute": 23, "second": 43}
